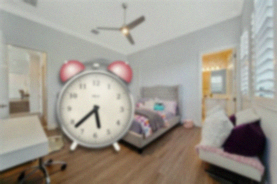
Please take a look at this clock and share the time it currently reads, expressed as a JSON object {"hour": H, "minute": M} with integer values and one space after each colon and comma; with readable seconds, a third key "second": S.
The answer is {"hour": 5, "minute": 38}
